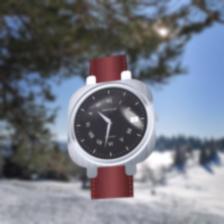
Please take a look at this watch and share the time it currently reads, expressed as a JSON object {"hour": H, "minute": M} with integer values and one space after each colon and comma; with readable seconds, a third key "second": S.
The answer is {"hour": 10, "minute": 32}
